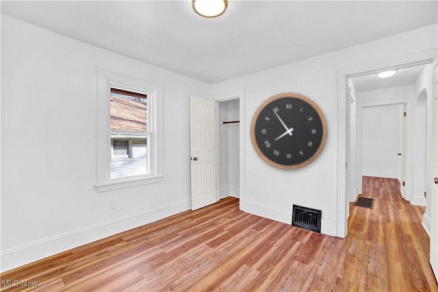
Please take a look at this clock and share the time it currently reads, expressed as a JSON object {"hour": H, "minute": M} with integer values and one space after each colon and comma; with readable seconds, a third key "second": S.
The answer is {"hour": 7, "minute": 54}
